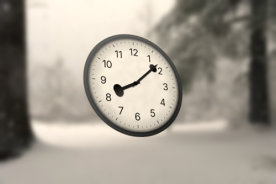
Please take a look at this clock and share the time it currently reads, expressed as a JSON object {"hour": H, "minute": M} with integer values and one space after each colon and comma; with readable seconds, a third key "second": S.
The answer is {"hour": 8, "minute": 8}
